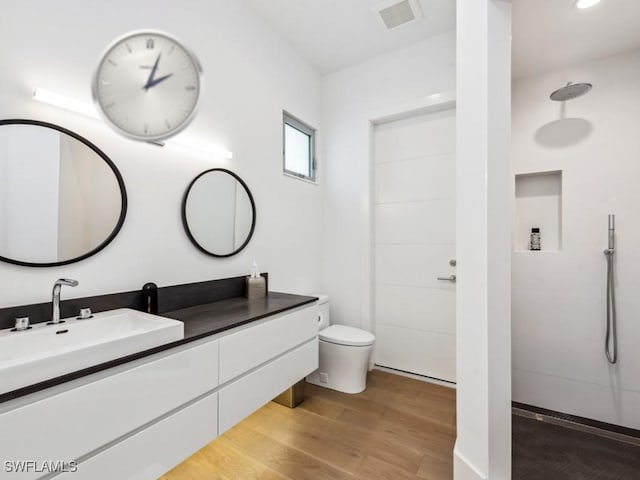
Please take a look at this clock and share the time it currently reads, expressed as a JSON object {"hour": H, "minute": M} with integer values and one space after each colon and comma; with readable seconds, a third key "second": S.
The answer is {"hour": 2, "minute": 3}
